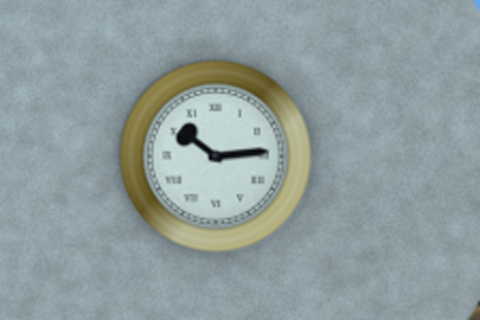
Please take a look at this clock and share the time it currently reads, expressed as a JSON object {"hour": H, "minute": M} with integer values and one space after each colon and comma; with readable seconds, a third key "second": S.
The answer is {"hour": 10, "minute": 14}
